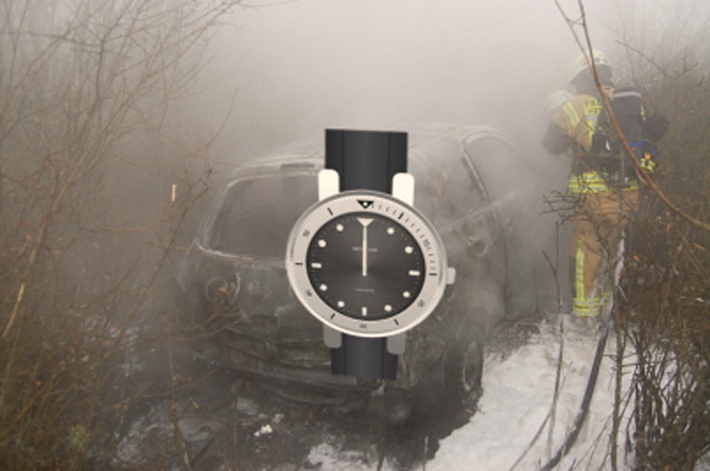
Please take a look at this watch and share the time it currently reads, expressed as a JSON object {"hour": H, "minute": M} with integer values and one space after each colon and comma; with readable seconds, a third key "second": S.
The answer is {"hour": 12, "minute": 0}
